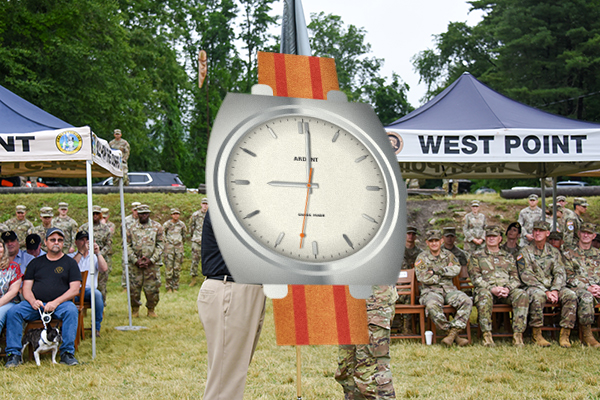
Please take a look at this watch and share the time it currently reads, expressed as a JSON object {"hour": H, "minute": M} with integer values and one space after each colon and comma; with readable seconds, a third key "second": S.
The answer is {"hour": 9, "minute": 0, "second": 32}
